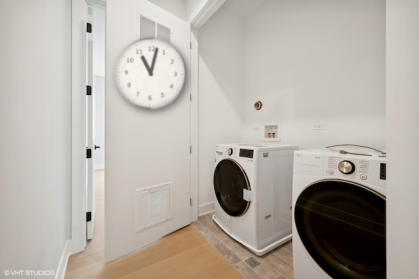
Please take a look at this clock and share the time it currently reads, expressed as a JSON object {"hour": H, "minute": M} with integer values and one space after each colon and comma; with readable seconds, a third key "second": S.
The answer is {"hour": 11, "minute": 2}
